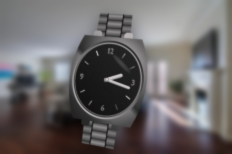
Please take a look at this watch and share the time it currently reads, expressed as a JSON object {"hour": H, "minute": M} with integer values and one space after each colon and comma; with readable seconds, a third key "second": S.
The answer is {"hour": 2, "minute": 17}
